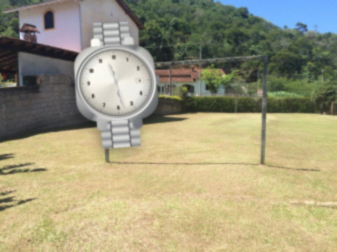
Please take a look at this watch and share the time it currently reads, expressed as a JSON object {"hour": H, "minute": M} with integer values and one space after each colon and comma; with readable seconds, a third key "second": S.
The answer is {"hour": 11, "minute": 28}
